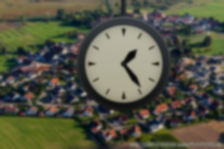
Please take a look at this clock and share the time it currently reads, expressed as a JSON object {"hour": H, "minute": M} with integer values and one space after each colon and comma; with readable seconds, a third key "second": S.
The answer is {"hour": 1, "minute": 24}
